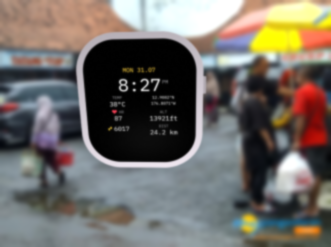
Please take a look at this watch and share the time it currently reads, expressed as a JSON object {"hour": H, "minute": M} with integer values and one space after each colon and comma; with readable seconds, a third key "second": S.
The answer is {"hour": 8, "minute": 27}
